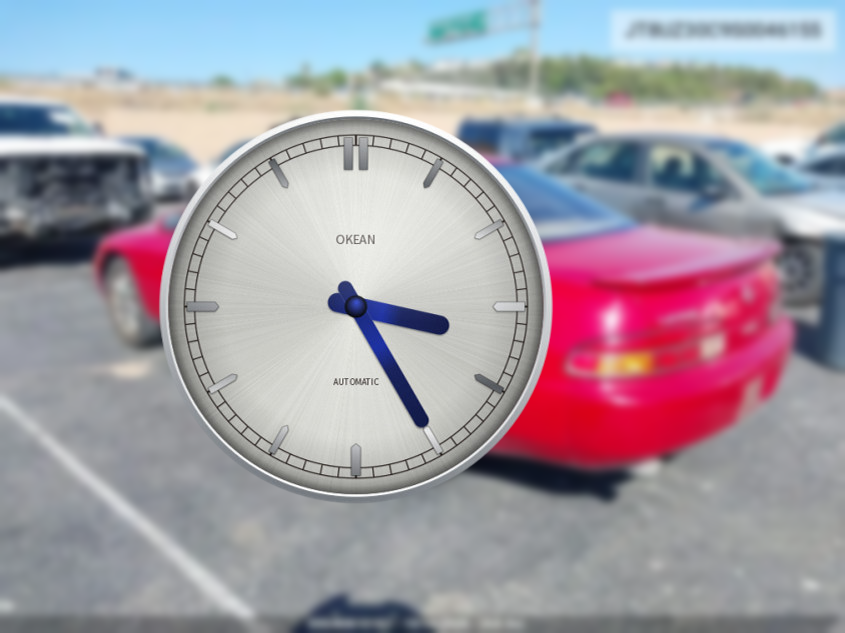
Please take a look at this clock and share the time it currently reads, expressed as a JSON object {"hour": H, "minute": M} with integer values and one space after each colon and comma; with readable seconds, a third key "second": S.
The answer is {"hour": 3, "minute": 25}
